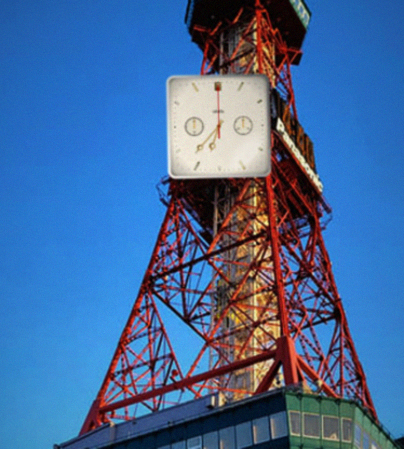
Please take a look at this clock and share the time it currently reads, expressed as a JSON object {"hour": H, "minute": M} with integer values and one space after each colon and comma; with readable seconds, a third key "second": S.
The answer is {"hour": 6, "minute": 37}
